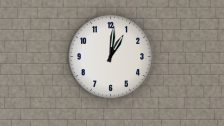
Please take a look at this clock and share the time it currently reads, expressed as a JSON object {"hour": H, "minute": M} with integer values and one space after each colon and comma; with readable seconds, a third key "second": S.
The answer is {"hour": 1, "minute": 1}
